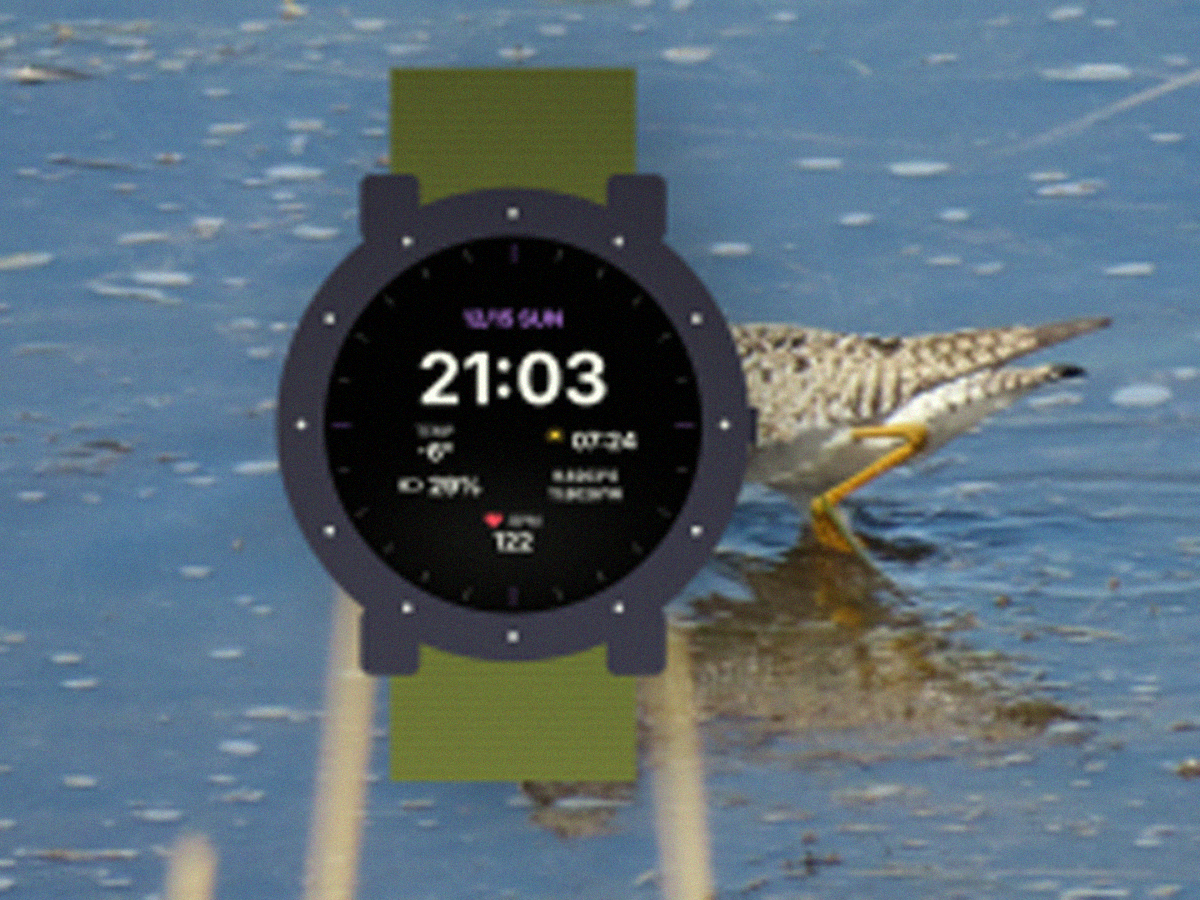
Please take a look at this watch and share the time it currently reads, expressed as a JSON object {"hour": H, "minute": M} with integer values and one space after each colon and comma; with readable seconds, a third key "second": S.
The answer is {"hour": 21, "minute": 3}
